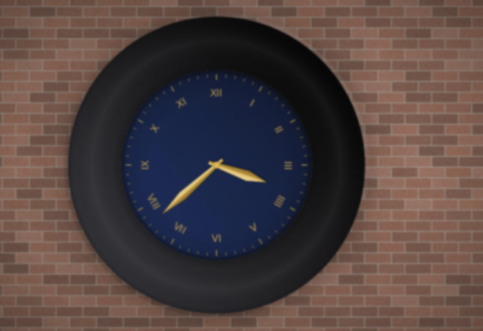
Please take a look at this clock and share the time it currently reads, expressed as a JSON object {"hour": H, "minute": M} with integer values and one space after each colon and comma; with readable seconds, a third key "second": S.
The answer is {"hour": 3, "minute": 38}
